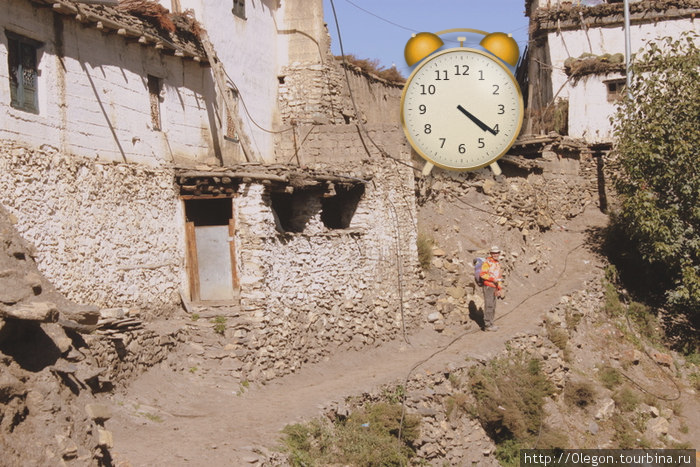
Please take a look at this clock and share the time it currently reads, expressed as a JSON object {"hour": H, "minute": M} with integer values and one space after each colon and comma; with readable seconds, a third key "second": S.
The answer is {"hour": 4, "minute": 21}
